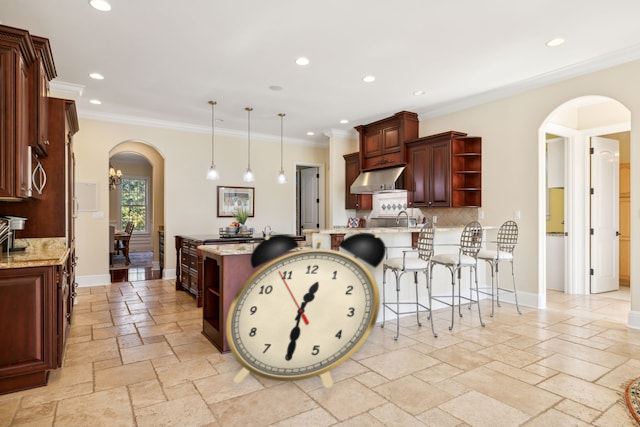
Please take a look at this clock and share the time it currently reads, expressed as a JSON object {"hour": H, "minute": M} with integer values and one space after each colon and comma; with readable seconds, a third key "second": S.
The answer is {"hour": 12, "minute": 29, "second": 54}
